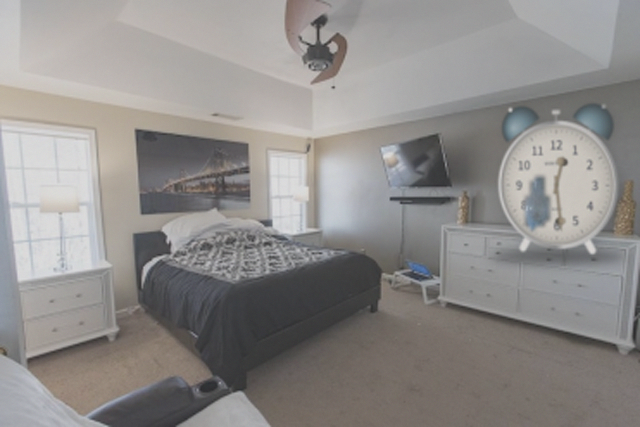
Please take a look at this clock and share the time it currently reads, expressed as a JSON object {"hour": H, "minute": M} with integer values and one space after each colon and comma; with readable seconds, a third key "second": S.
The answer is {"hour": 12, "minute": 29}
